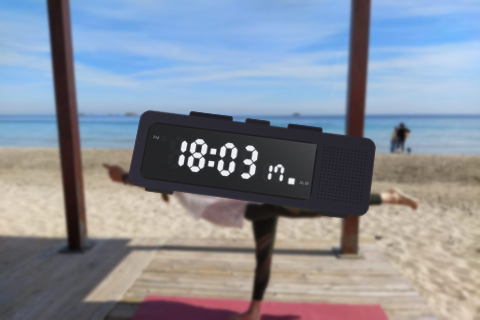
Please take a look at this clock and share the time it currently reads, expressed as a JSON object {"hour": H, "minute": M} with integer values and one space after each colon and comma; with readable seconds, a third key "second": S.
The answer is {"hour": 18, "minute": 3, "second": 17}
